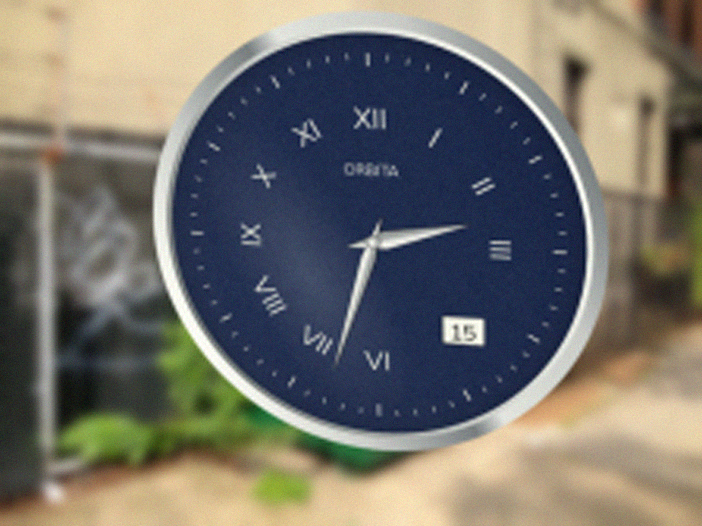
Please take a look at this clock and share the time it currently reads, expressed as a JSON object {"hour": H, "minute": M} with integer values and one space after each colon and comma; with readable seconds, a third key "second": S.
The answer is {"hour": 2, "minute": 33}
